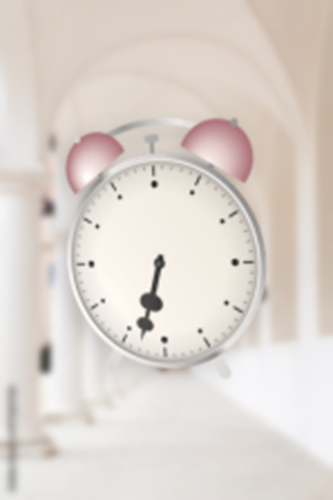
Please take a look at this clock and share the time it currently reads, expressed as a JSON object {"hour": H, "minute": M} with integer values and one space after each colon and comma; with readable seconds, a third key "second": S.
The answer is {"hour": 6, "minute": 33}
